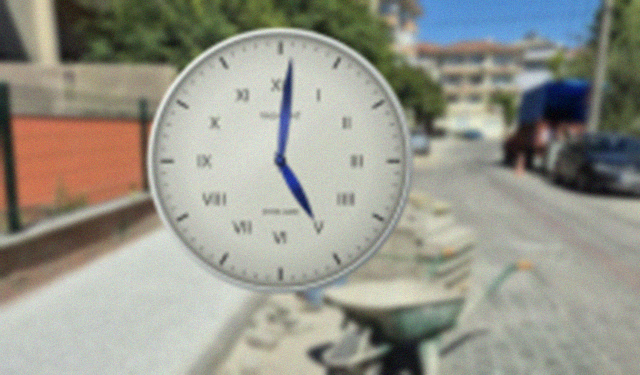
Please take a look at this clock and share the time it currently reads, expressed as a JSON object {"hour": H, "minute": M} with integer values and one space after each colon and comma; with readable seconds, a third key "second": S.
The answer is {"hour": 5, "minute": 1}
